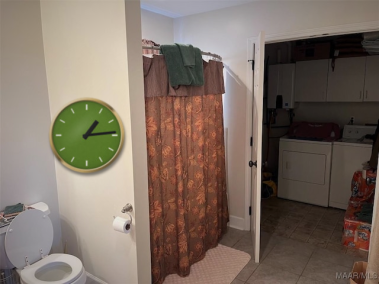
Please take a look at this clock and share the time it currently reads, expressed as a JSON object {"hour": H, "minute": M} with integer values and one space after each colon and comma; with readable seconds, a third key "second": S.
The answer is {"hour": 1, "minute": 14}
